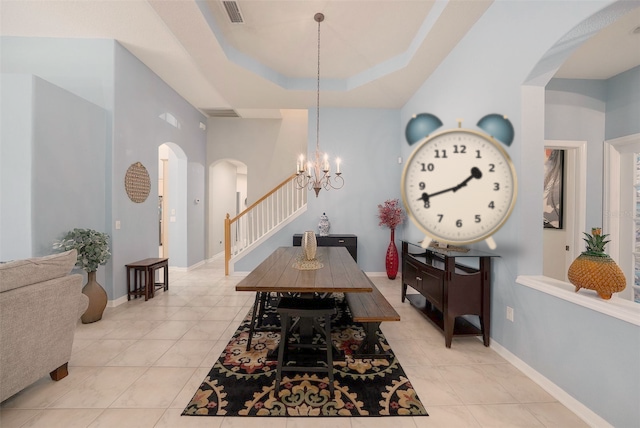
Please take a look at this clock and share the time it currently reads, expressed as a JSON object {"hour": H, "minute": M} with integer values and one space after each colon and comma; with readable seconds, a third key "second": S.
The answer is {"hour": 1, "minute": 42}
